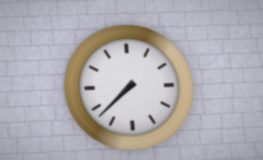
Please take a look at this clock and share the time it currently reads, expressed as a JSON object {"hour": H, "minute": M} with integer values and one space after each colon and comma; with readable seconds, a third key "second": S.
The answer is {"hour": 7, "minute": 38}
